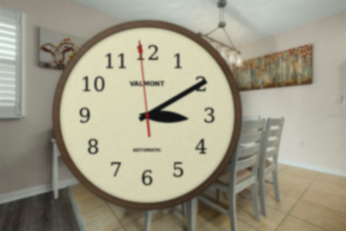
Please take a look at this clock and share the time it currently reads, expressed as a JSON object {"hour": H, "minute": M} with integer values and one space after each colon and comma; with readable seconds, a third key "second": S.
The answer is {"hour": 3, "minute": 9, "second": 59}
